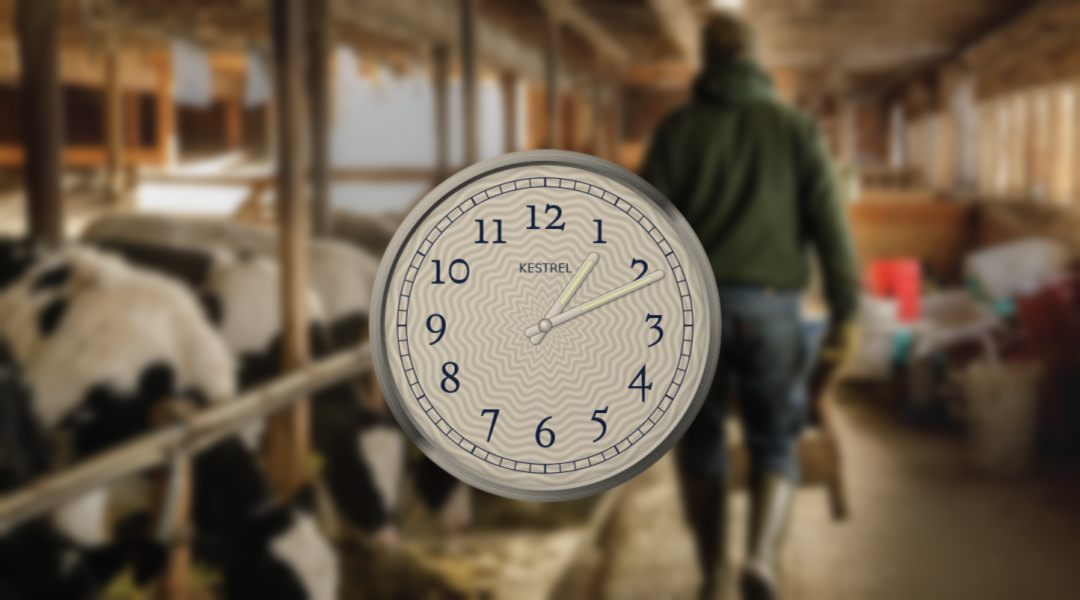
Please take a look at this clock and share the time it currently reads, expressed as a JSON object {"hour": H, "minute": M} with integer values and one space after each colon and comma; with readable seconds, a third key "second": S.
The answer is {"hour": 1, "minute": 11}
